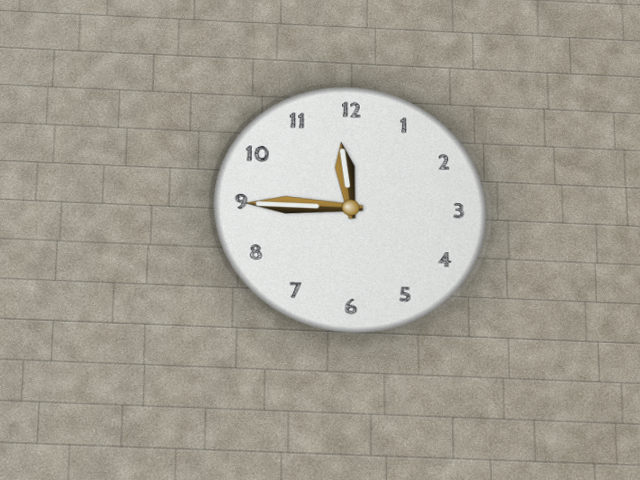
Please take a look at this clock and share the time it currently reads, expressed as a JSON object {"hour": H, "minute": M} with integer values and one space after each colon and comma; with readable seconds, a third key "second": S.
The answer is {"hour": 11, "minute": 45}
